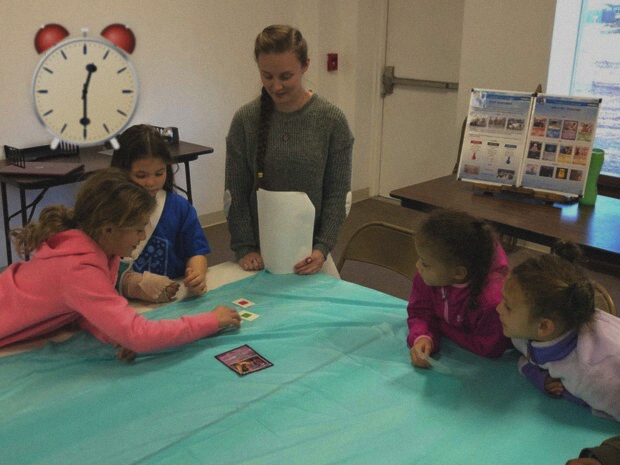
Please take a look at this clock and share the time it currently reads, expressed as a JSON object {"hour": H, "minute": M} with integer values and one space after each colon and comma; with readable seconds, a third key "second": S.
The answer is {"hour": 12, "minute": 30}
